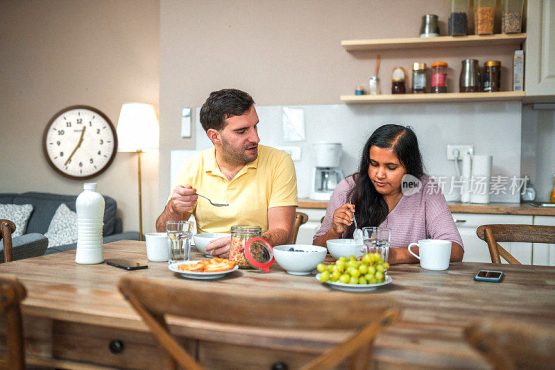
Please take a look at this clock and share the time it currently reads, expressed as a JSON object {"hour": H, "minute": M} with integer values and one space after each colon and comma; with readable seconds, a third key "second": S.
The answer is {"hour": 12, "minute": 36}
